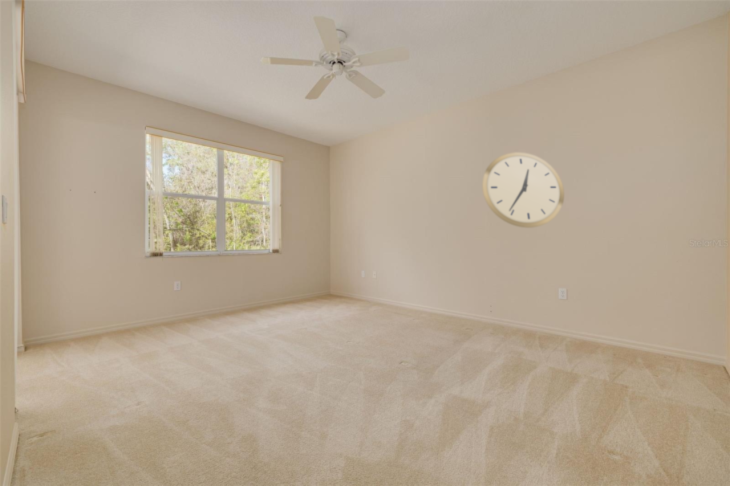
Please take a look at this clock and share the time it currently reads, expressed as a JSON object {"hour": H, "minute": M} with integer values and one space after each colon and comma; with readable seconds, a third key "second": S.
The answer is {"hour": 12, "minute": 36}
